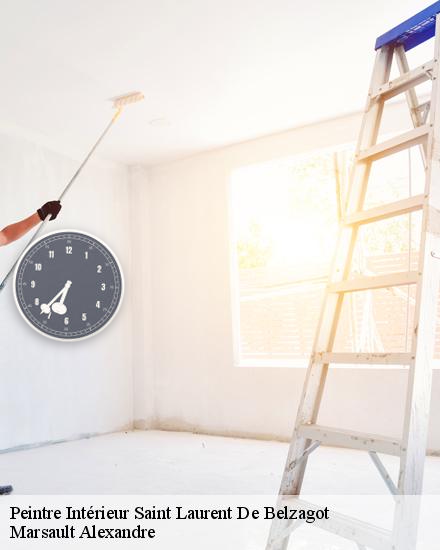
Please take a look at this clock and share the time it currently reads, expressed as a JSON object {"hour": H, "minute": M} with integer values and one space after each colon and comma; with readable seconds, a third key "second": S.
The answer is {"hour": 6, "minute": 37}
